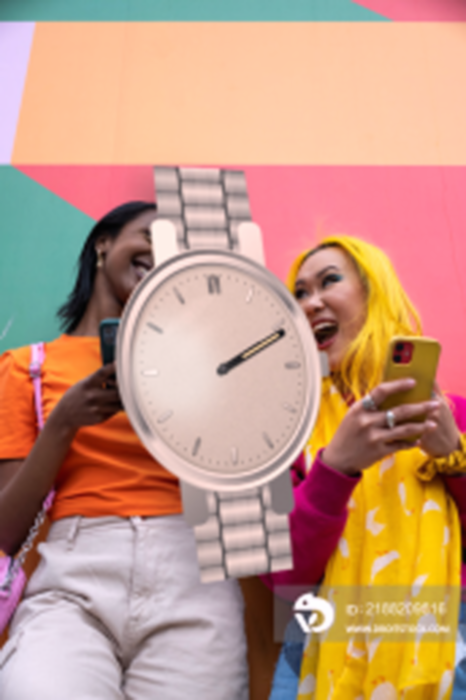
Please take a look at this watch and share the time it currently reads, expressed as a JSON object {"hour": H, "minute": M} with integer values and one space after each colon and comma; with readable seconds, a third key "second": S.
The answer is {"hour": 2, "minute": 11}
